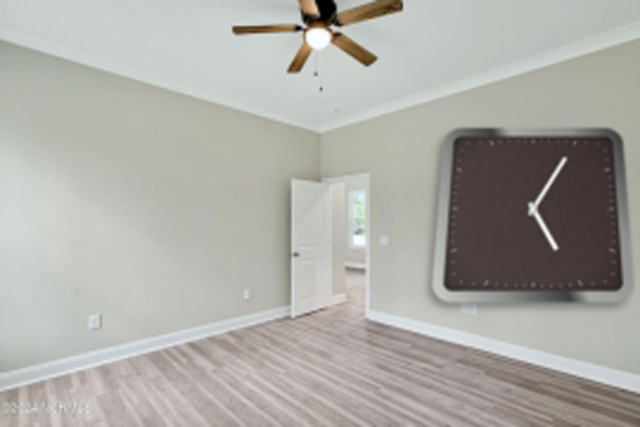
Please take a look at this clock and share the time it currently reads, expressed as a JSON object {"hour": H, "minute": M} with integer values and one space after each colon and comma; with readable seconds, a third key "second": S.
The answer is {"hour": 5, "minute": 5}
